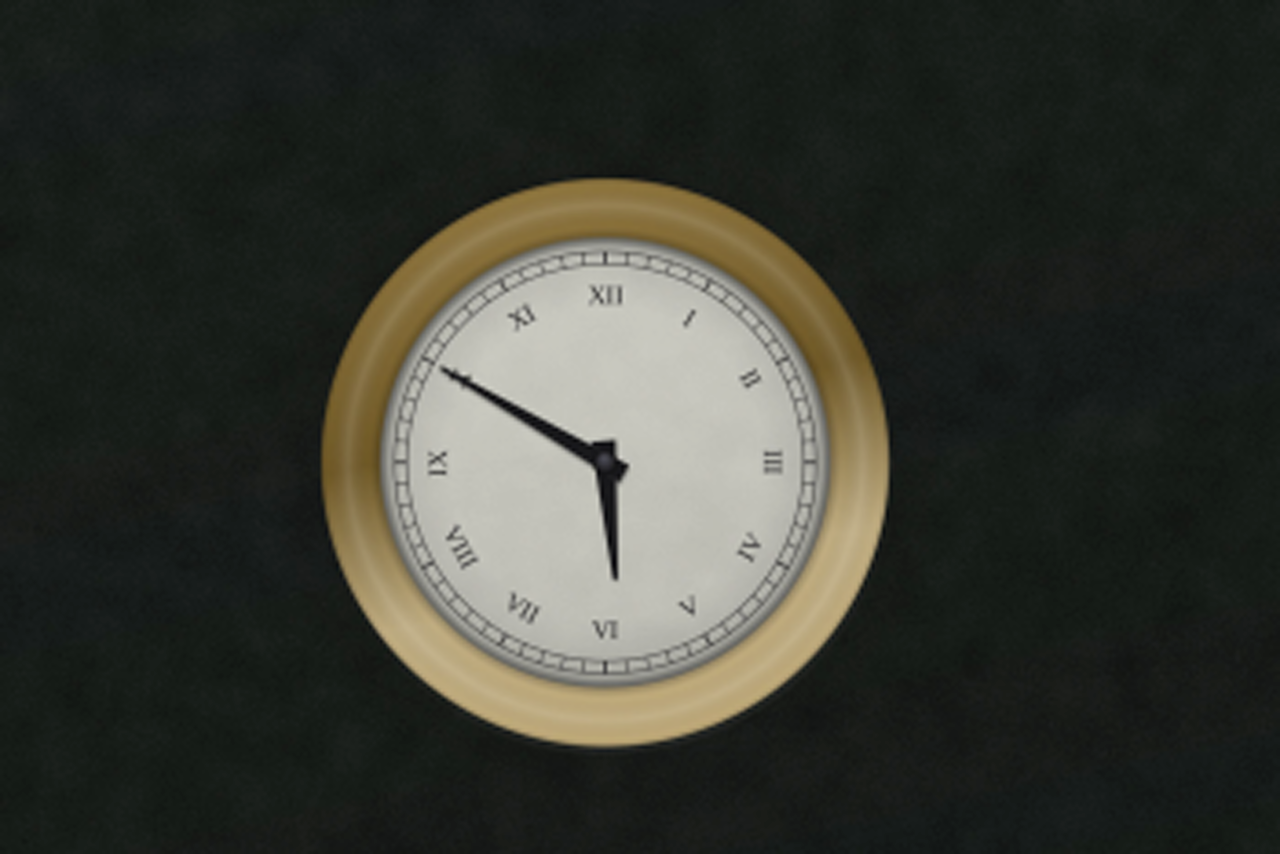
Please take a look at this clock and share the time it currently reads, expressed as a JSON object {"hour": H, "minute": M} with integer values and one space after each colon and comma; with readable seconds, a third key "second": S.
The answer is {"hour": 5, "minute": 50}
